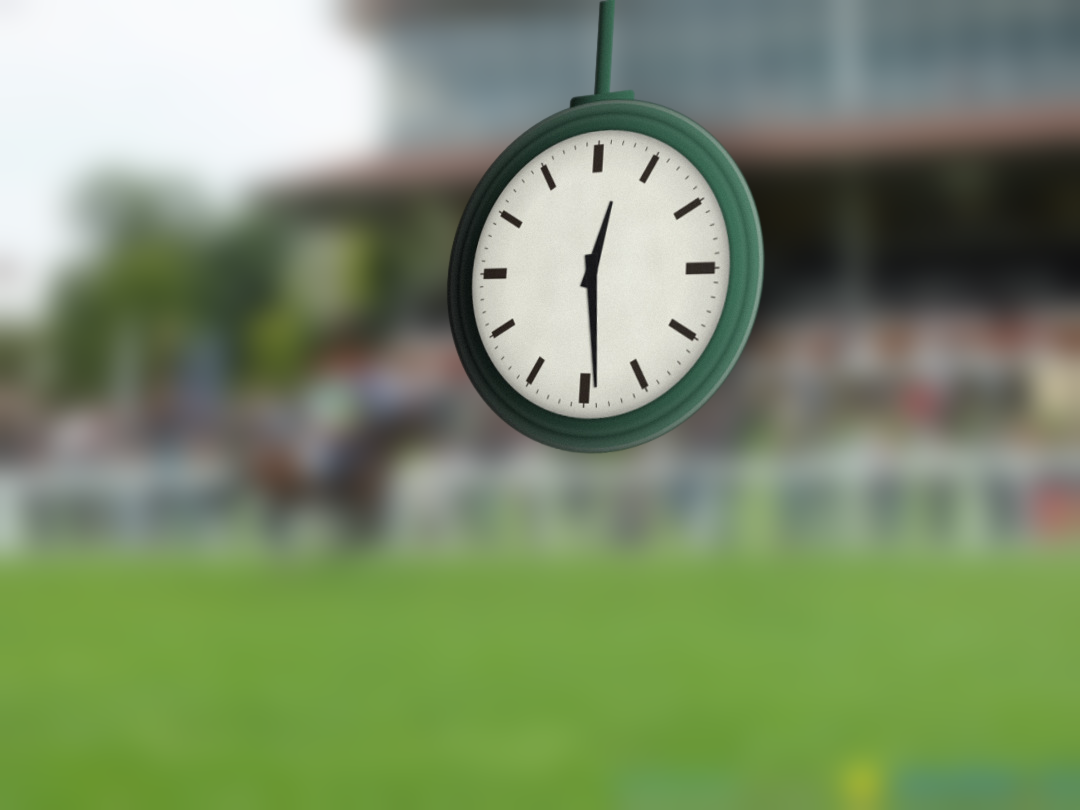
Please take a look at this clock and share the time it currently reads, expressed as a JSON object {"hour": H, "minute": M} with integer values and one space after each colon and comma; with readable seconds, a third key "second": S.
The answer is {"hour": 12, "minute": 29}
